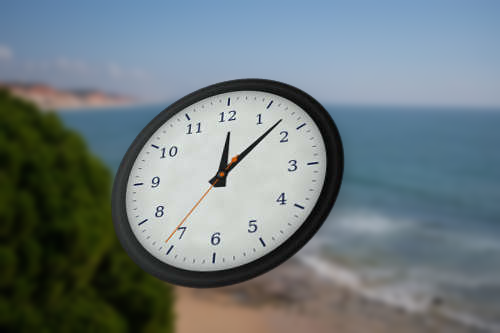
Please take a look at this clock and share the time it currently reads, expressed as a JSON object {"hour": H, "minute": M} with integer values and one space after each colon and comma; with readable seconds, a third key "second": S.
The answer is {"hour": 12, "minute": 7, "second": 36}
